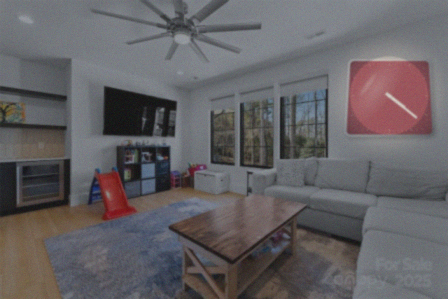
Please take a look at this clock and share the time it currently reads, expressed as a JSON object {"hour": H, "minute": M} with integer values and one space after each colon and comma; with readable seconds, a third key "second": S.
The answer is {"hour": 4, "minute": 22}
